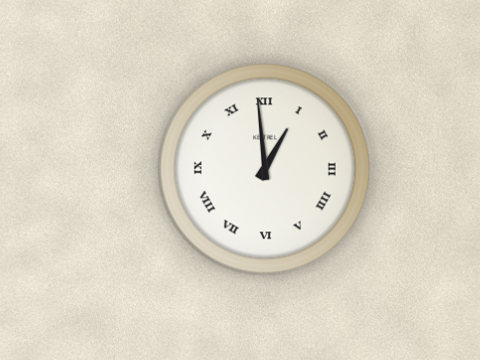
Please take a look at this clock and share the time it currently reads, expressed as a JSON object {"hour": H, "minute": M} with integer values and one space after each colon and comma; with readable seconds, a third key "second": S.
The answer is {"hour": 12, "minute": 59}
